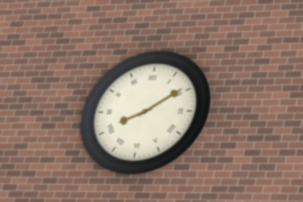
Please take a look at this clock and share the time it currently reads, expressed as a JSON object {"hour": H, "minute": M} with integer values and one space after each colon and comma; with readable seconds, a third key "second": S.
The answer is {"hour": 8, "minute": 9}
